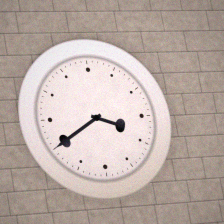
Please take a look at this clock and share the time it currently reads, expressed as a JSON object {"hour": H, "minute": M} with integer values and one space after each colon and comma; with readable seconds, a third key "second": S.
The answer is {"hour": 3, "minute": 40}
